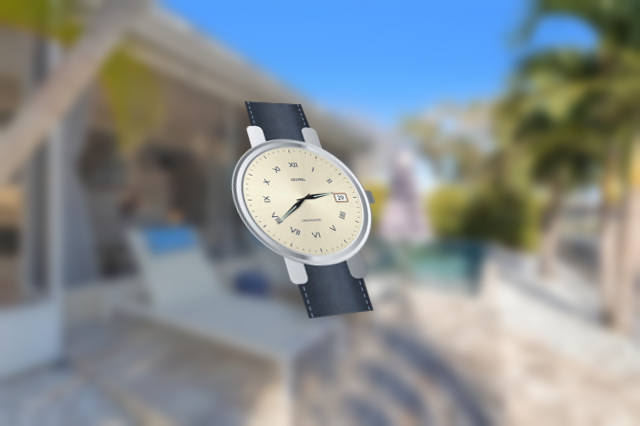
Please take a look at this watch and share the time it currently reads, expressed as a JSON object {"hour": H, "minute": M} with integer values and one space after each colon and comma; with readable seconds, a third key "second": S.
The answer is {"hour": 2, "minute": 39}
